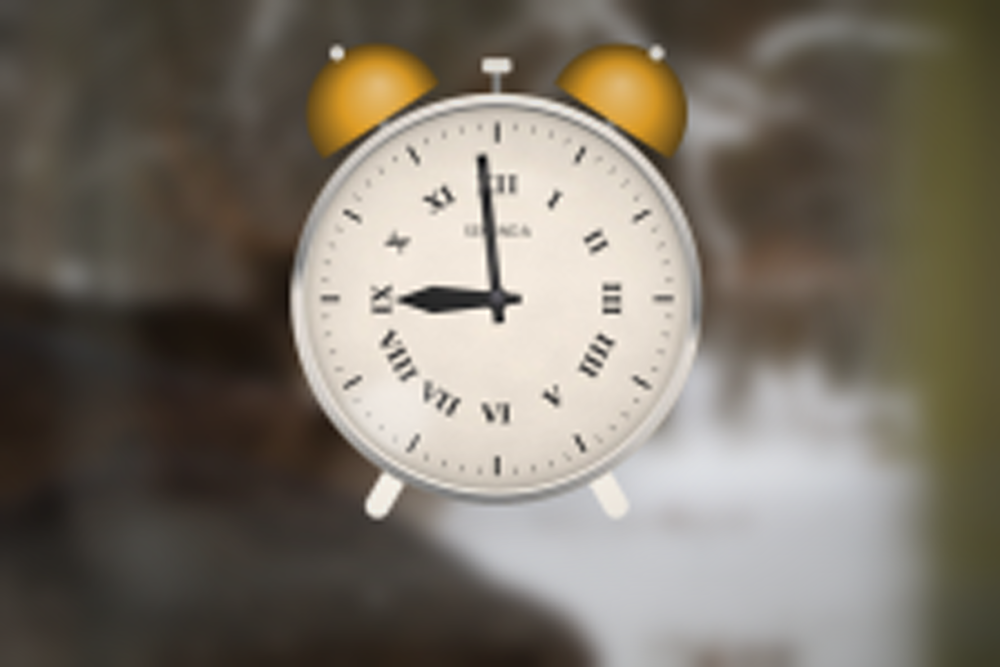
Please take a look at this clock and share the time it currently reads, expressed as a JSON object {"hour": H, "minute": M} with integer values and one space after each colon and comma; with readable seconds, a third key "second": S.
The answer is {"hour": 8, "minute": 59}
